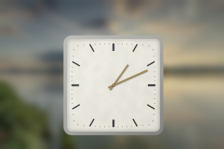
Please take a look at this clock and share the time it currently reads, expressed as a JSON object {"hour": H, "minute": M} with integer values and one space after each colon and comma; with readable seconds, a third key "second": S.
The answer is {"hour": 1, "minute": 11}
